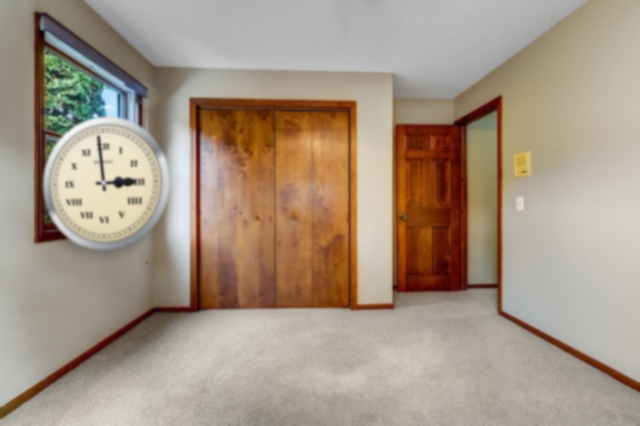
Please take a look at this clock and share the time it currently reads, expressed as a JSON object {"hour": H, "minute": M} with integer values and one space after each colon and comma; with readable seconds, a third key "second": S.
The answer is {"hour": 2, "minute": 59}
